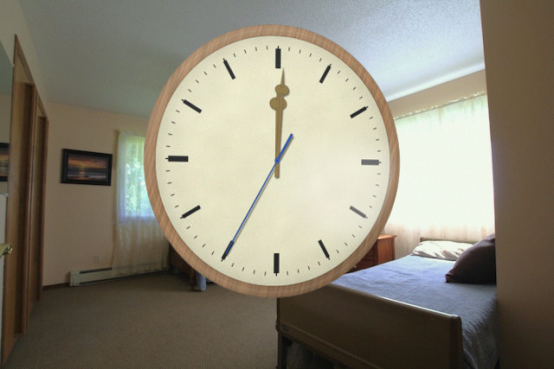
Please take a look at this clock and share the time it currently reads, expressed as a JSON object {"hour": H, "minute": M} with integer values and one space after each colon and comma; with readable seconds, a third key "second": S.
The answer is {"hour": 12, "minute": 0, "second": 35}
